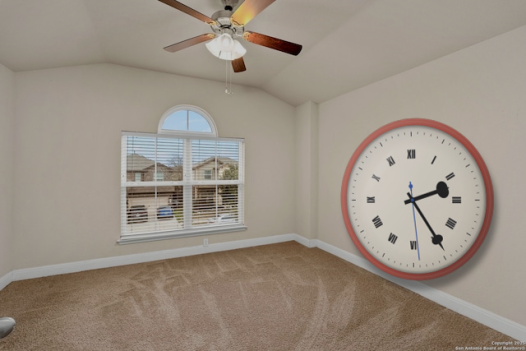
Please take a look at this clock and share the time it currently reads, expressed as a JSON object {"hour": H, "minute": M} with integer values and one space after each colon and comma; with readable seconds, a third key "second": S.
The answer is {"hour": 2, "minute": 24, "second": 29}
